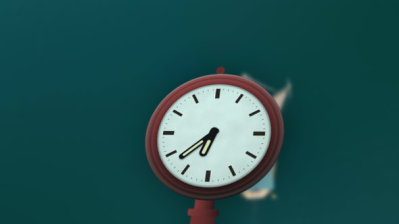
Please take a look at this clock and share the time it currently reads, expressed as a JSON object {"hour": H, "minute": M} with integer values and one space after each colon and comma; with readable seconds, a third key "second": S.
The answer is {"hour": 6, "minute": 38}
